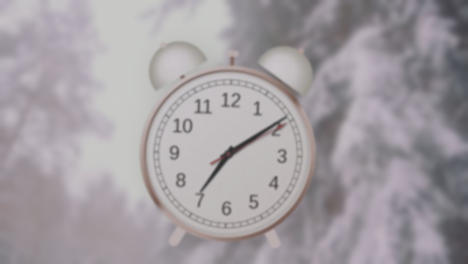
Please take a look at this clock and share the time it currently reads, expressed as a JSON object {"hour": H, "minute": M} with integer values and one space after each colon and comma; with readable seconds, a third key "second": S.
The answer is {"hour": 7, "minute": 9, "second": 10}
